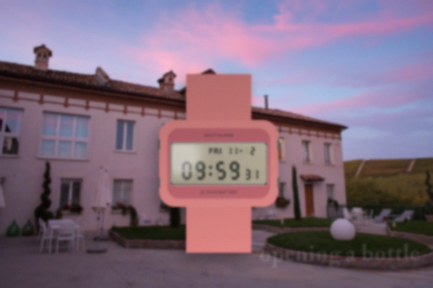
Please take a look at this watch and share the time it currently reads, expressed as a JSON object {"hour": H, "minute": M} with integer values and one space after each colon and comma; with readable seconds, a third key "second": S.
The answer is {"hour": 9, "minute": 59}
